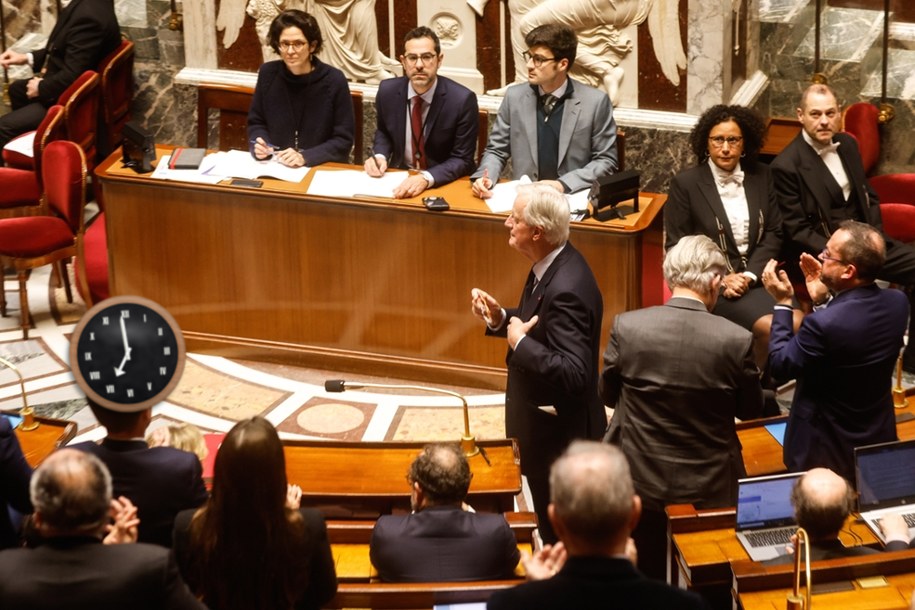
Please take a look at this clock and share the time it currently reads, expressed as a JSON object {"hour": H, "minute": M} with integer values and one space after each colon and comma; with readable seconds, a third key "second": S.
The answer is {"hour": 6, "minute": 59}
